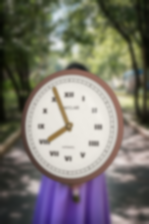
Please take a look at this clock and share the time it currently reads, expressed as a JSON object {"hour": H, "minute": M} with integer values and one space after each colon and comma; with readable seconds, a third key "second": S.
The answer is {"hour": 7, "minute": 56}
